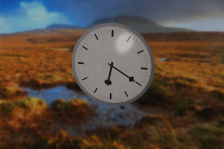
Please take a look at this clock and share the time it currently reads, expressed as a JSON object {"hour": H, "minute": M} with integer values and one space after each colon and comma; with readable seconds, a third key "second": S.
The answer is {"hour": 6, "minute": 20}
